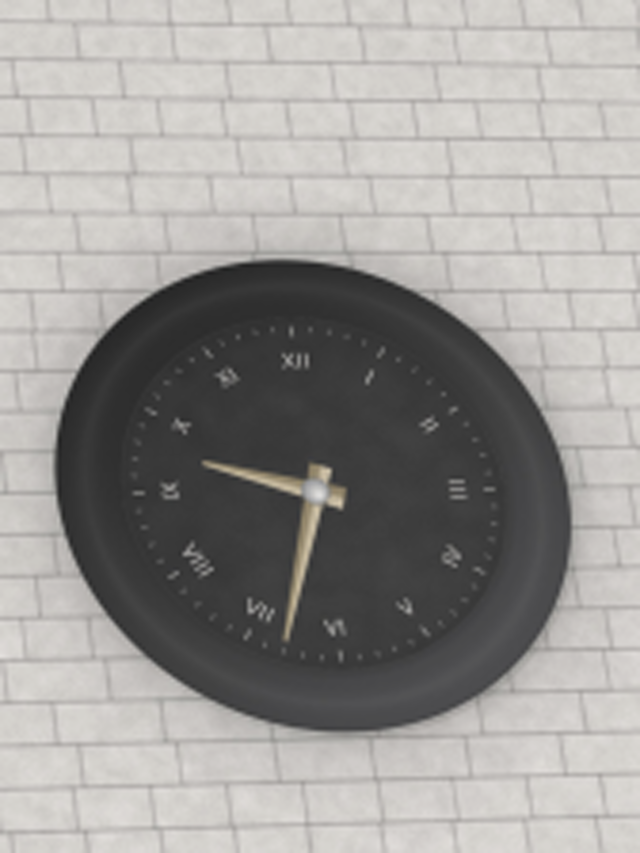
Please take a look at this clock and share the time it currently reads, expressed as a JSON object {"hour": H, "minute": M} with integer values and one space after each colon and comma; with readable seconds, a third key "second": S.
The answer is {"hour": 9, "minute": 33}
